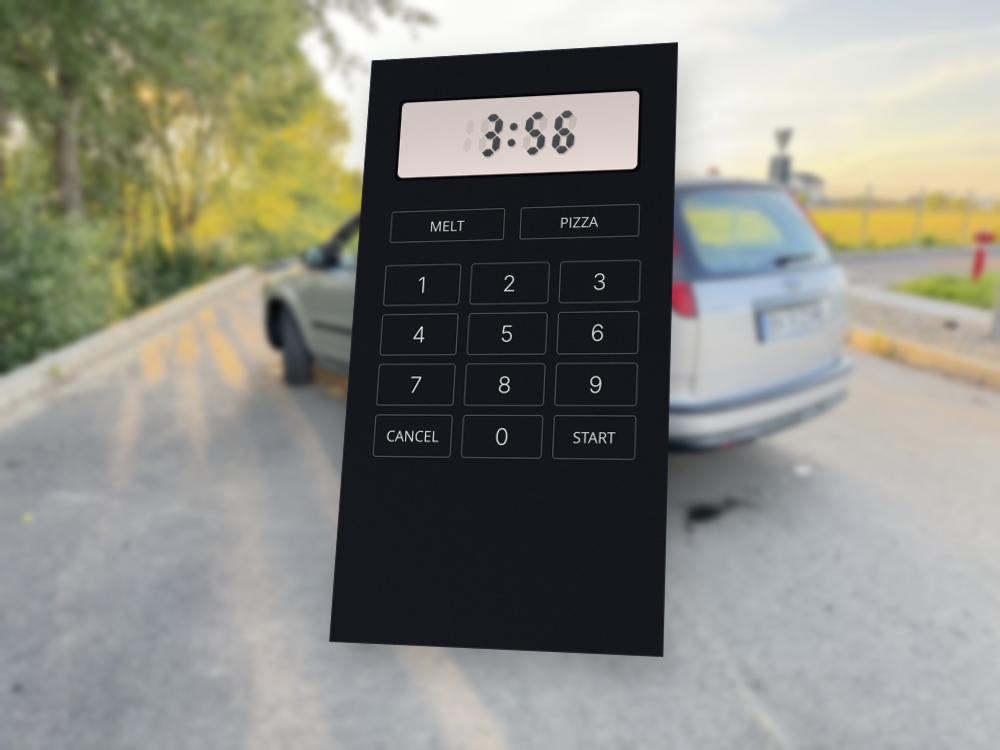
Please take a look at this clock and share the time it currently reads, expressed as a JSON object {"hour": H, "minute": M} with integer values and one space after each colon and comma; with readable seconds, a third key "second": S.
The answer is {"hour": 3, "minute": 56}
